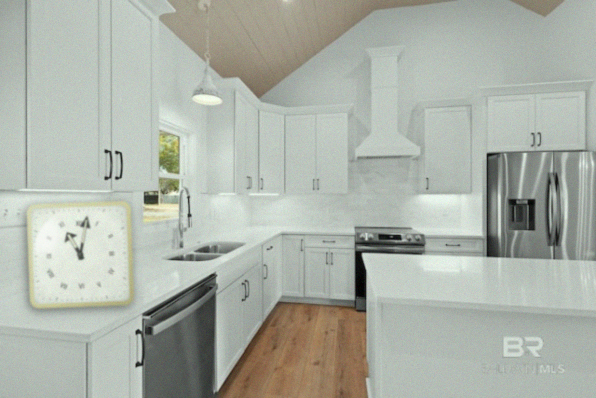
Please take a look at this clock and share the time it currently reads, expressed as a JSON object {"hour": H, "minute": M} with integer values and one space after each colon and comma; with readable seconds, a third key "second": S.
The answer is {"hour": 11, "minute": 2}
